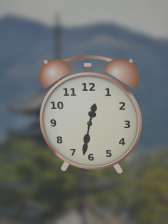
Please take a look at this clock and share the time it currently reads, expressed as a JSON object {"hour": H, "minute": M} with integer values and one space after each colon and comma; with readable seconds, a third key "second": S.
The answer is {"hour": 12, "minute": 32}
